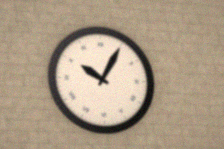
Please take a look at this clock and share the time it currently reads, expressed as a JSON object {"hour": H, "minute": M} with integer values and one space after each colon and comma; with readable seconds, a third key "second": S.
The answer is {"hour": 10, "minute": 5}
